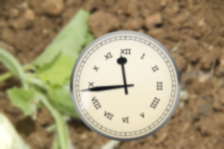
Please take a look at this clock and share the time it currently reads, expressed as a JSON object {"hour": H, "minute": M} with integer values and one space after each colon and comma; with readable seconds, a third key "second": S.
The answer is {"hour": 11, "minute": 44}
